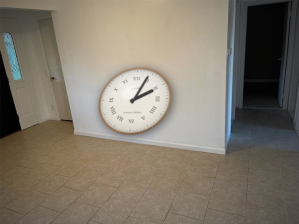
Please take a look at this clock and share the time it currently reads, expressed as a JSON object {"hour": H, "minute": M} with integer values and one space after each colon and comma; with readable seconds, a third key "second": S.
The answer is {"hour": 2, "minute": 4}
